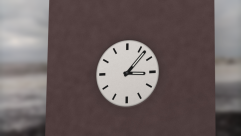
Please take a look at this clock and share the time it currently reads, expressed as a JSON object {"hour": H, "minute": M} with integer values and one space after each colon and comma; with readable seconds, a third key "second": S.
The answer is {"hour": 3, "minute": 7}
